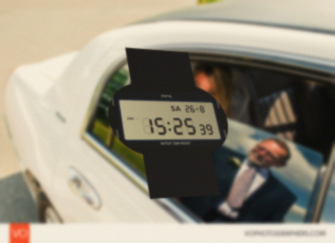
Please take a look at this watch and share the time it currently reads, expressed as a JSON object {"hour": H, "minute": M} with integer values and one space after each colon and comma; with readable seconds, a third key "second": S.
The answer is {"hour": 15, "minute": 25, "second": 39}
